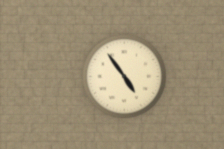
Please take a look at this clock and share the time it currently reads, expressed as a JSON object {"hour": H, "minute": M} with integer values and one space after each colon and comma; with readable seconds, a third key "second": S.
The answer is {"hour": 4, "minute": 54}
